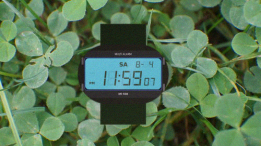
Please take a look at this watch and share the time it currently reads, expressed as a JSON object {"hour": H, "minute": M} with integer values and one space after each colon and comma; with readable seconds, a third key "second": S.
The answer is {"hour": 11, "minute": 59, "second": 7}
